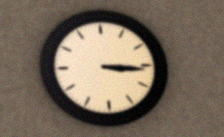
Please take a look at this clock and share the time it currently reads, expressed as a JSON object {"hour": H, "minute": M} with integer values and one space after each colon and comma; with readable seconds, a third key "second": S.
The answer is {"hour": 3, "minute": 16}
